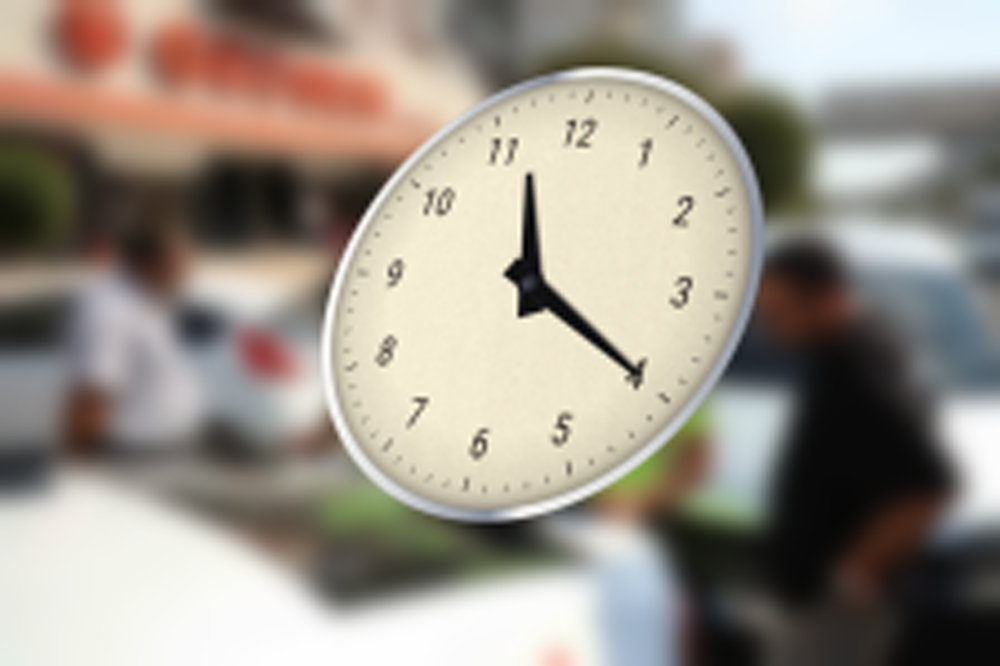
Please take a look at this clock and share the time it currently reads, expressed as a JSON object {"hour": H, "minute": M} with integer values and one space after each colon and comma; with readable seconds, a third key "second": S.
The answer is {"hour": 11, "minute": 20}
